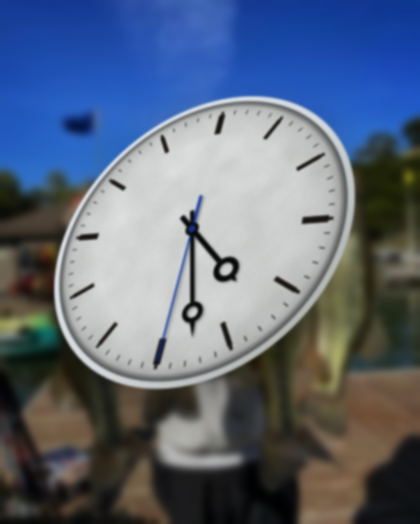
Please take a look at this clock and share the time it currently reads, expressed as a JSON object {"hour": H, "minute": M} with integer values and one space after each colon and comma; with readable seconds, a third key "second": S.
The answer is {"hour": 4, "minute": 27, "second": 30}
